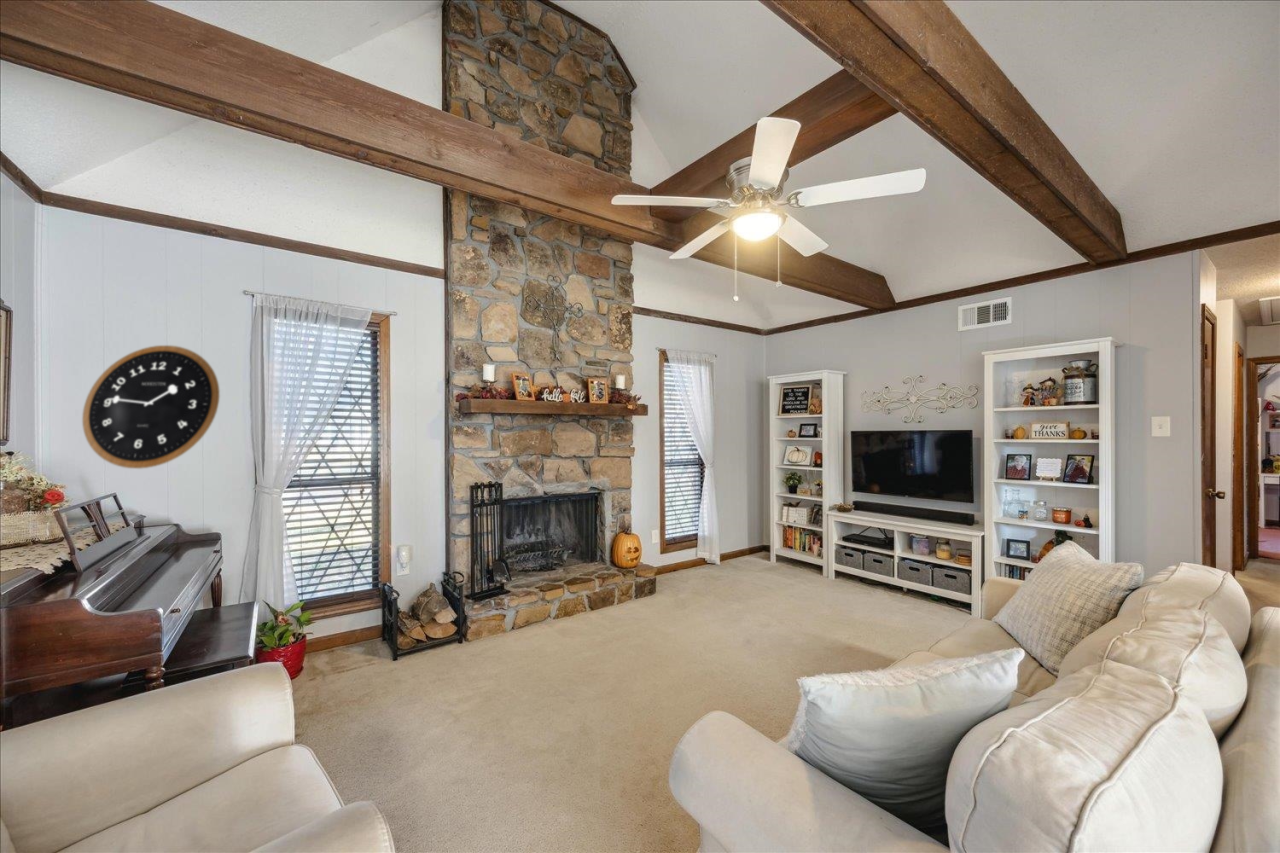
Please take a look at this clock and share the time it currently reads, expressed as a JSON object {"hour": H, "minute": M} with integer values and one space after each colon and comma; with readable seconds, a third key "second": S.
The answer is {"hour": 1, "minute": 46}
